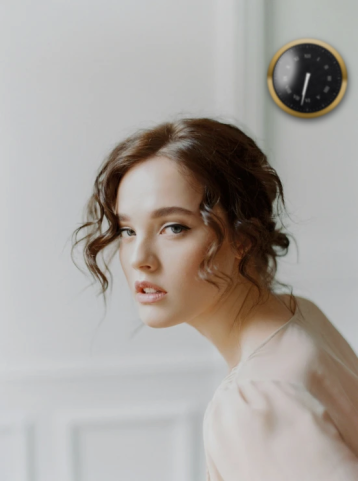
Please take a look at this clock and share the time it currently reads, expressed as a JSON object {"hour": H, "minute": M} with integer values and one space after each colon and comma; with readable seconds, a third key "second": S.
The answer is {"hour": 6, "minute": 32}
